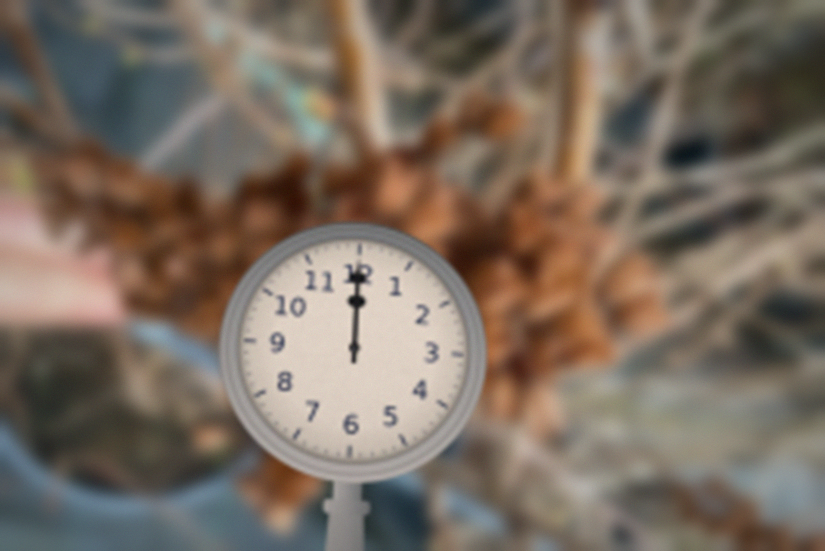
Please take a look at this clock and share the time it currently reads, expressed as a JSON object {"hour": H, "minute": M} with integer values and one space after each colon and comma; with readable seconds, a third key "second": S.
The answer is {"hour": 12, "minute": 0}
